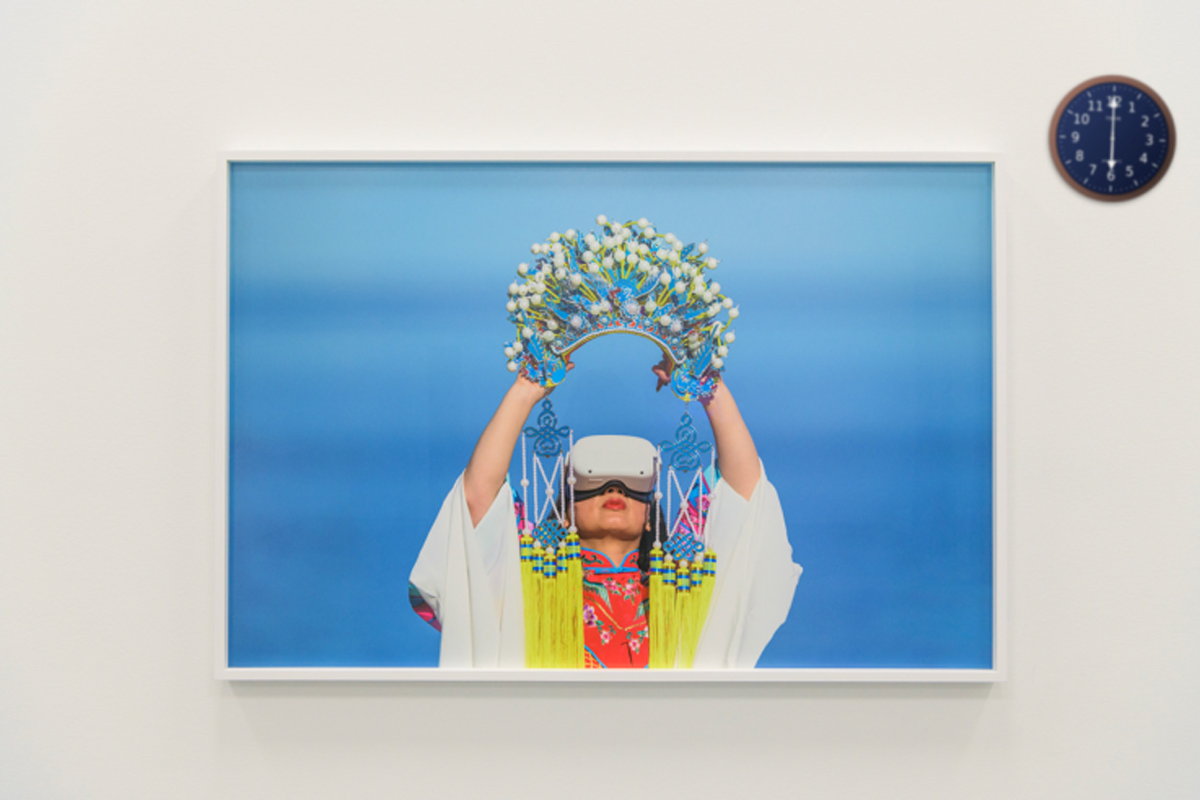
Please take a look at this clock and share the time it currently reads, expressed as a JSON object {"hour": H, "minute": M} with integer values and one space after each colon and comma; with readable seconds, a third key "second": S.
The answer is {"hour": 6, "minute": 0}
